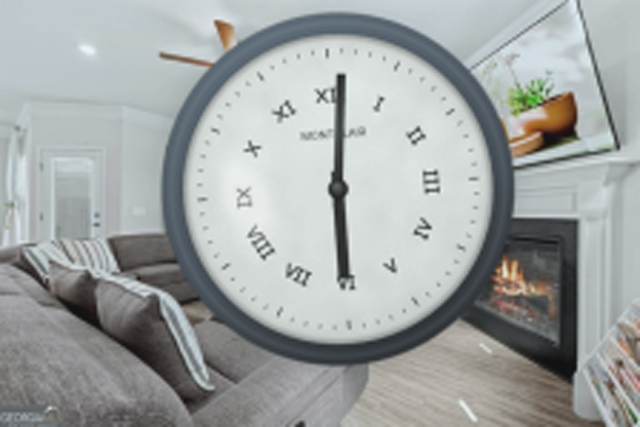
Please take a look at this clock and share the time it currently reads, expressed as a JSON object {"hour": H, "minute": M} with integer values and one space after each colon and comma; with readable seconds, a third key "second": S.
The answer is {"hour": 6, "minute": 1}
